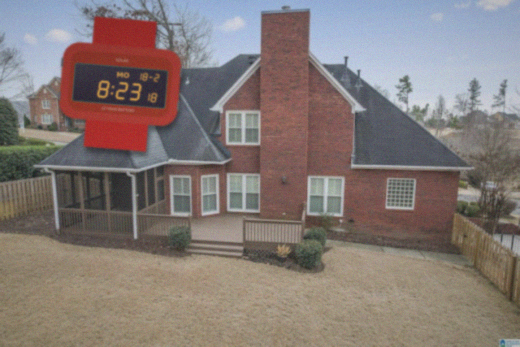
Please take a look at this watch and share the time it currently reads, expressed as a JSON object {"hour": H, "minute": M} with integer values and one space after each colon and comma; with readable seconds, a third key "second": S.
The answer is {"hour": 8, "minute": 23}
